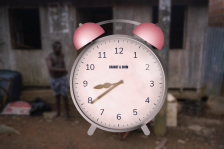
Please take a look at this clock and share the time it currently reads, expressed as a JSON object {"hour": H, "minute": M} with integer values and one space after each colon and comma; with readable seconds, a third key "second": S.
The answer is {"hour": 8, "minute": 39}
